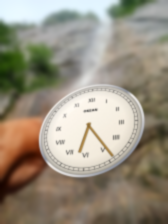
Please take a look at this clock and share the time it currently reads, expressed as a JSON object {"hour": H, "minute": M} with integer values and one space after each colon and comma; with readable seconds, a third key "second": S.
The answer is {"hour": 6, "minute": 24}
